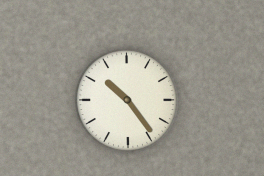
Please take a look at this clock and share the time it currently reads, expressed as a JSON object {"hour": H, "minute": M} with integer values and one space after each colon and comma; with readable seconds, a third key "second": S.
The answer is {"hour": 10, "minute": 24}
